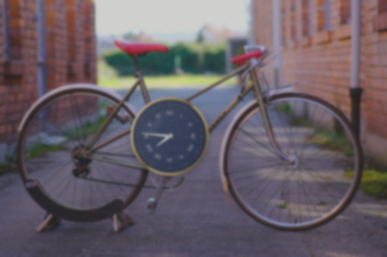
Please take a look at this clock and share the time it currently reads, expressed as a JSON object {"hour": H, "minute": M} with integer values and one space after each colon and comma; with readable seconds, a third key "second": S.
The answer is {"hour": 7, "minute": 46}
